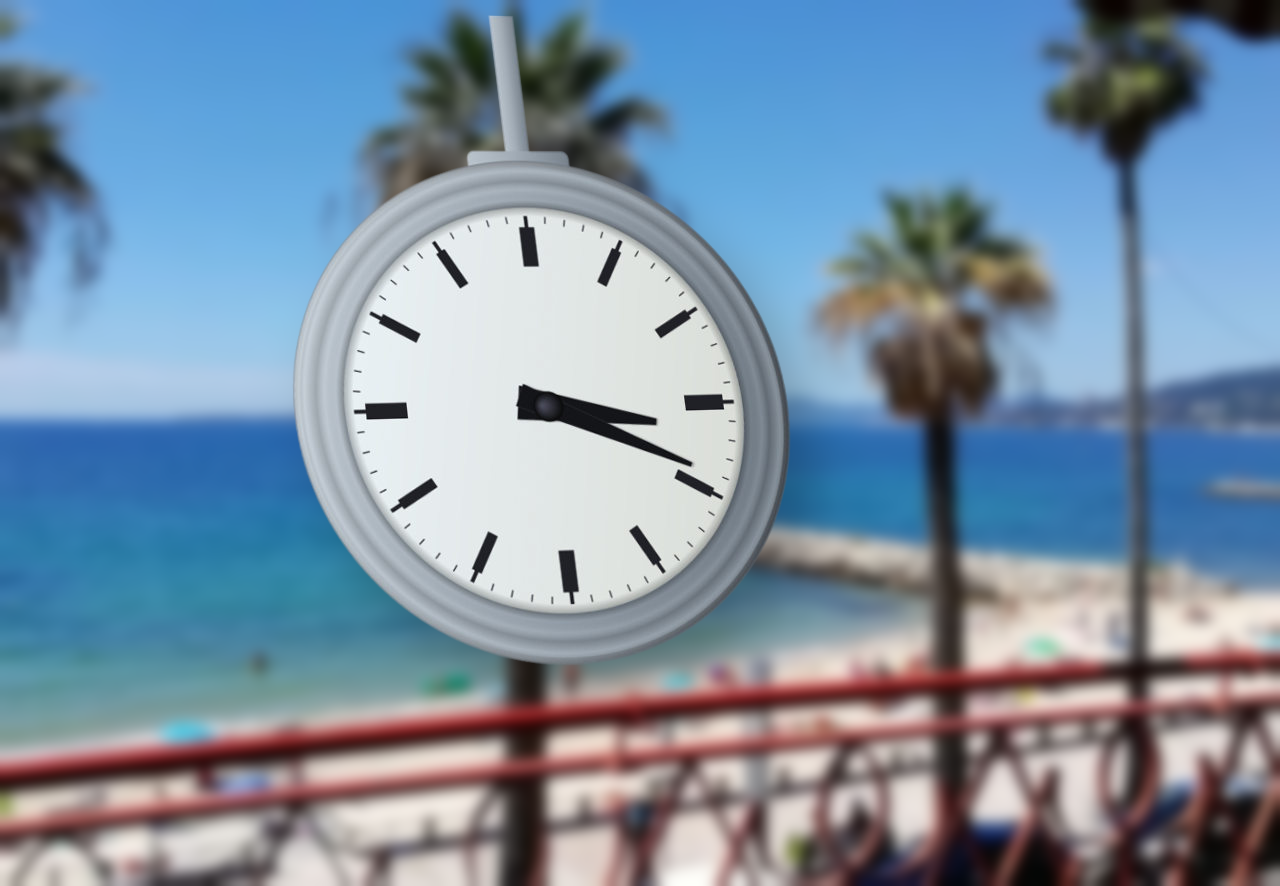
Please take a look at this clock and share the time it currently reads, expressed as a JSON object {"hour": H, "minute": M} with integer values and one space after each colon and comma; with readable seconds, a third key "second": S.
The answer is {"hour": 3, "minute": 19}
